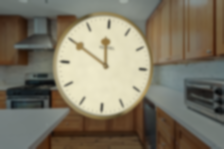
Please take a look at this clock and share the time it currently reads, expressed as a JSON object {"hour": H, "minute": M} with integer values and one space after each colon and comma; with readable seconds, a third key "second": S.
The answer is {"hour": 11, "minute": 50}
